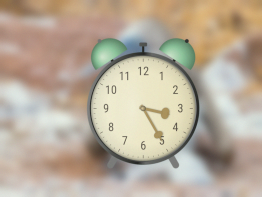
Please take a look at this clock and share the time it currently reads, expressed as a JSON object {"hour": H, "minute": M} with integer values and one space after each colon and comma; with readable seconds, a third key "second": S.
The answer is {"hour": 3, "minute": 25}
